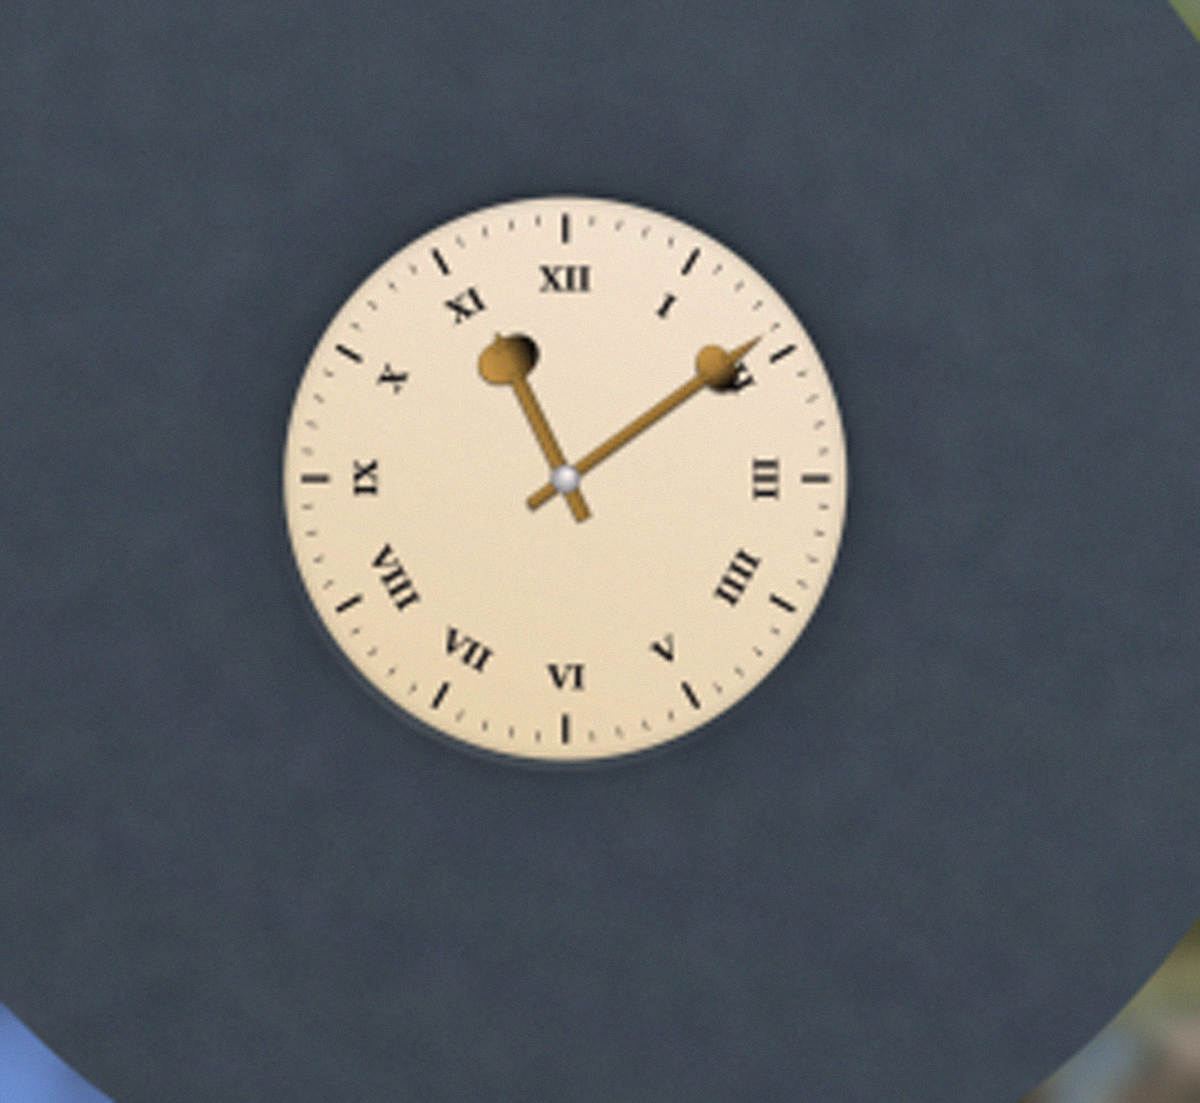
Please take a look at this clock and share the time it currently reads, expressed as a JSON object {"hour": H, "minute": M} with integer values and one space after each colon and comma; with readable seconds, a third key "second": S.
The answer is {"hour": 11, "minute": 9}
